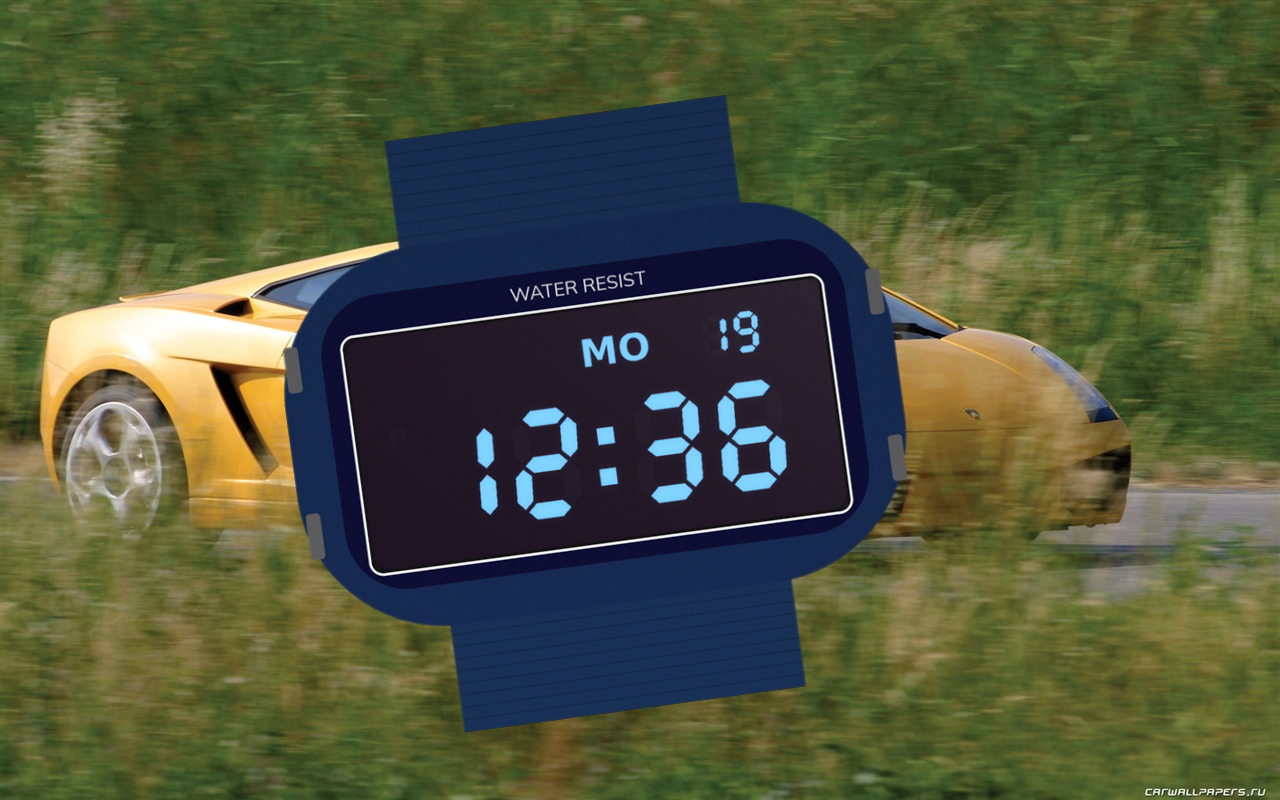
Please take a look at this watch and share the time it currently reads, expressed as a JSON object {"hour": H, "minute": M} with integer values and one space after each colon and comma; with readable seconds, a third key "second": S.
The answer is {"hour": 12, "minute": 36}
